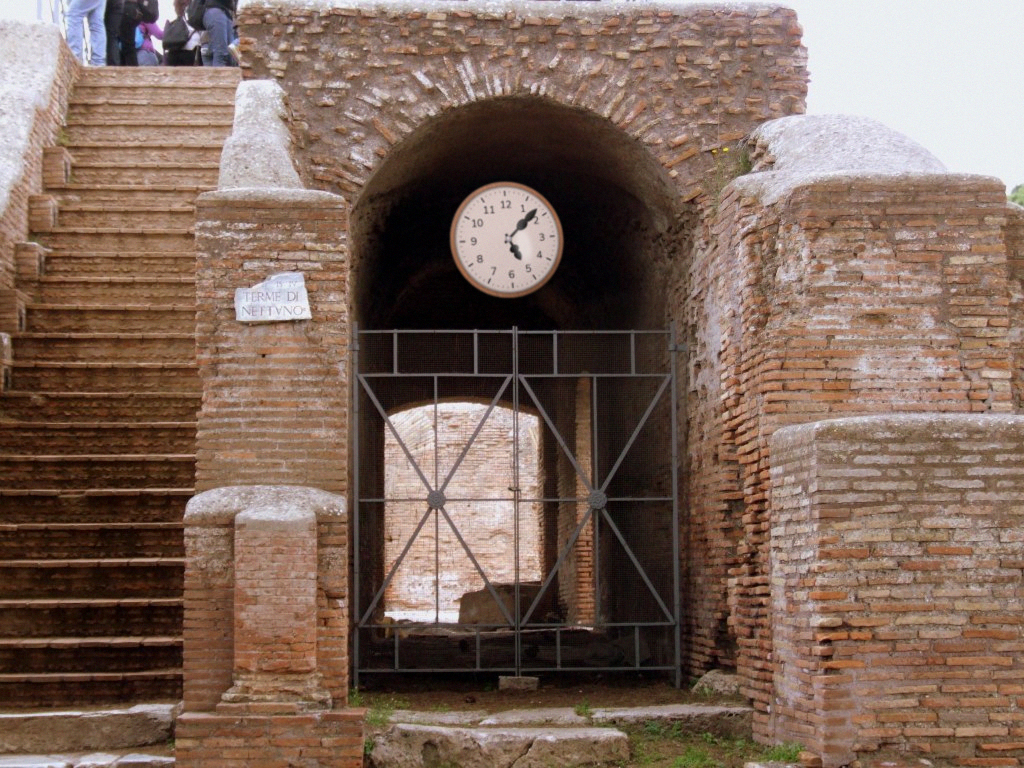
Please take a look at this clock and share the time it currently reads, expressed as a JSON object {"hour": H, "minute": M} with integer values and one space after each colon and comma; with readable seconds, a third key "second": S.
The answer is {"hour": 5, "minute": 8}
